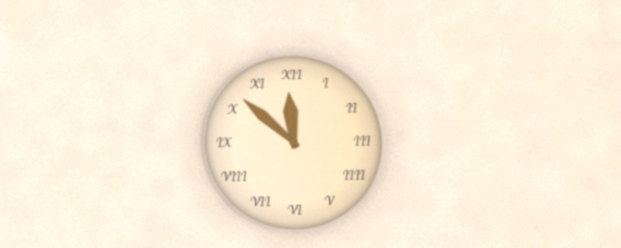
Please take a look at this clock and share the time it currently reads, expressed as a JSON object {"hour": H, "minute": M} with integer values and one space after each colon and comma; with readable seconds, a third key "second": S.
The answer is {"hour": 11, "minute": 52}
